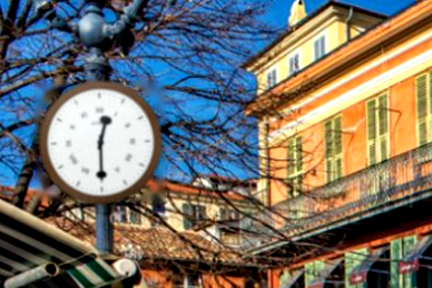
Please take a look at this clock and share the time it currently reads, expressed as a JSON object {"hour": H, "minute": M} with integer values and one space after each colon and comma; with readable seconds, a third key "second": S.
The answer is {"hour": 12, "minute": 30}
